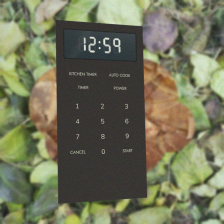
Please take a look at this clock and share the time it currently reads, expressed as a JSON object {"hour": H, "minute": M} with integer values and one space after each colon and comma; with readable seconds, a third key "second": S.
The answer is {"hour": 12, "minute": 59}
